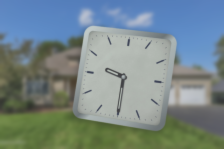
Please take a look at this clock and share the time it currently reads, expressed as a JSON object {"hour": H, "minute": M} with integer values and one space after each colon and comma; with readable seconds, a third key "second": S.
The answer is {"hour": 9, "minute": 30}
